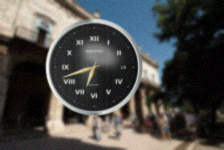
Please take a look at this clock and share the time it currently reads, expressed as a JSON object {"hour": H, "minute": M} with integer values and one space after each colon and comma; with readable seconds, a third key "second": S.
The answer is {"hour": 6, "minute": 42}
